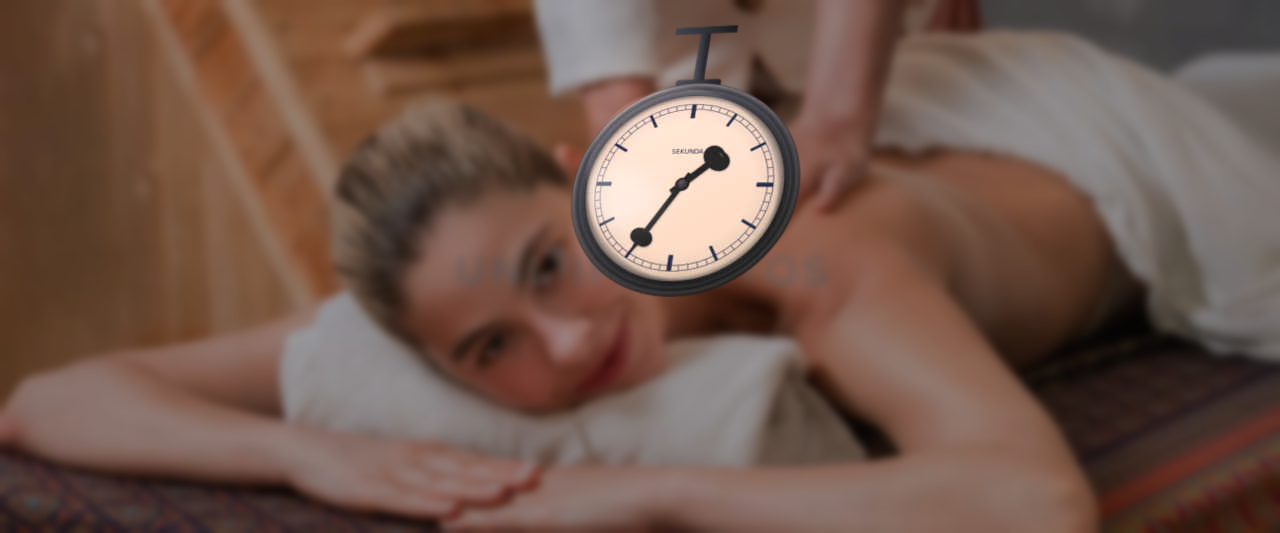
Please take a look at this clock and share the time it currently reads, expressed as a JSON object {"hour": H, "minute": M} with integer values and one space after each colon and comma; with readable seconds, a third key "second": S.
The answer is {"hour": 1, "minute": 35}
